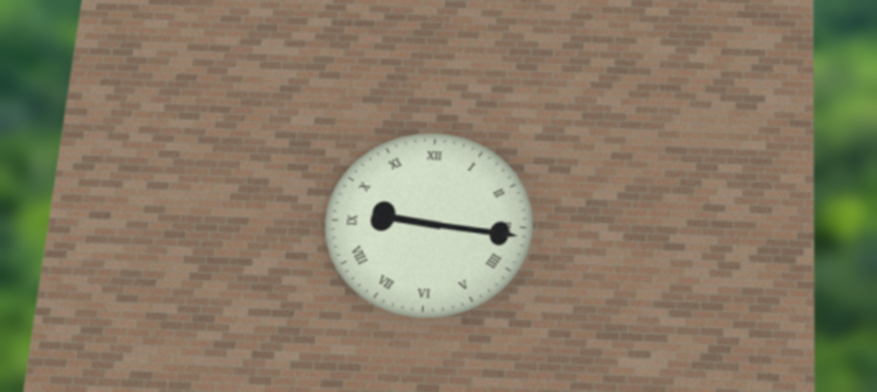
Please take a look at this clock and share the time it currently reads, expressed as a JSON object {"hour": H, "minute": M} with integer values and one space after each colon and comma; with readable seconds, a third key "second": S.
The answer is {"hour": 9, "minute": 16}
